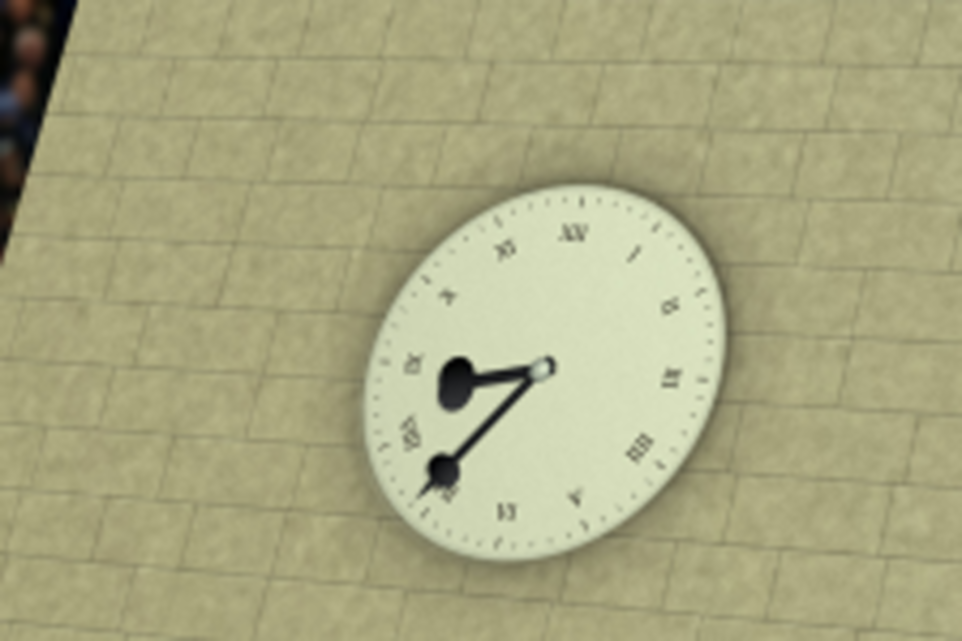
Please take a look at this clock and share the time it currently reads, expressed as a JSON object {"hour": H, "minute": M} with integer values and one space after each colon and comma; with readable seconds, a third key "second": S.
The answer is {"hour": 8, "minute": 36}
